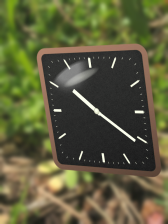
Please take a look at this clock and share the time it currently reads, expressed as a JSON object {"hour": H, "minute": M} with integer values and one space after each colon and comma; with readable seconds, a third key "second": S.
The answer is {"hour": 10, "minute": 21}
